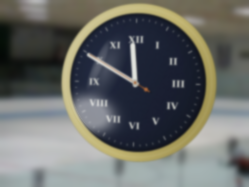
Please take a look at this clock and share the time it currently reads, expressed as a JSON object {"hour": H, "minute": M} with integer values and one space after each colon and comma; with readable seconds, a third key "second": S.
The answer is {"hour": 11, "minute": 49, "second": 50}
